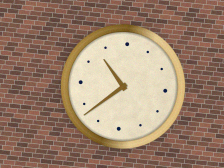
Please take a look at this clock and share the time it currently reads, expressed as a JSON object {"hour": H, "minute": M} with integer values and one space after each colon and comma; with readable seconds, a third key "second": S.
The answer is {"hour": 10, "minute": 38}
